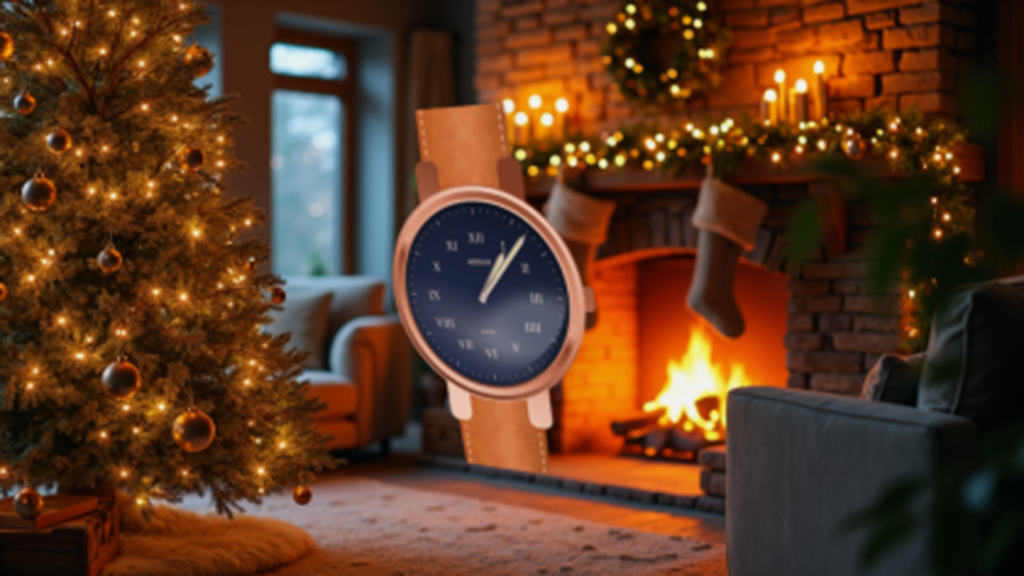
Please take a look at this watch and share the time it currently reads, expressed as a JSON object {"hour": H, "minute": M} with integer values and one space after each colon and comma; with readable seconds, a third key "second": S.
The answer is {"hour": 1, "minute": 7}
